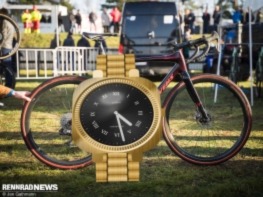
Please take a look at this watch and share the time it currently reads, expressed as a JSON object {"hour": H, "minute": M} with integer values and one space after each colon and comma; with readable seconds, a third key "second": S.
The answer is {"hour": 4, "minute": 28}
